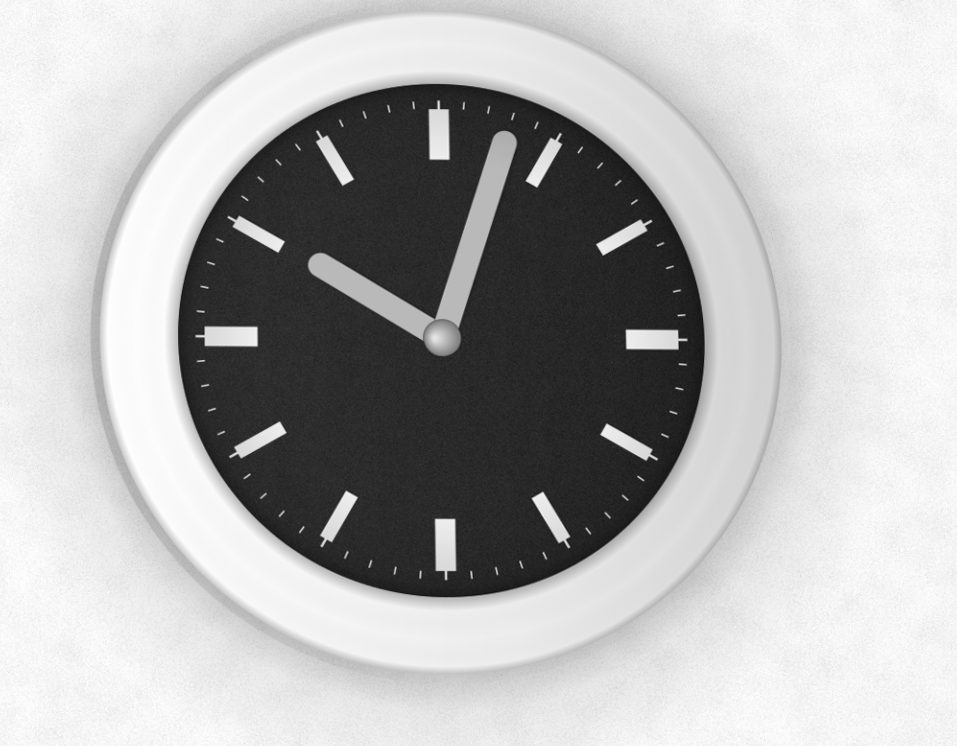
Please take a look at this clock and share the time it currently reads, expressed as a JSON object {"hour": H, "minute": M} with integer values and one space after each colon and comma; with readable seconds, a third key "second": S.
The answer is {"hour": 10, "minute": 3}
